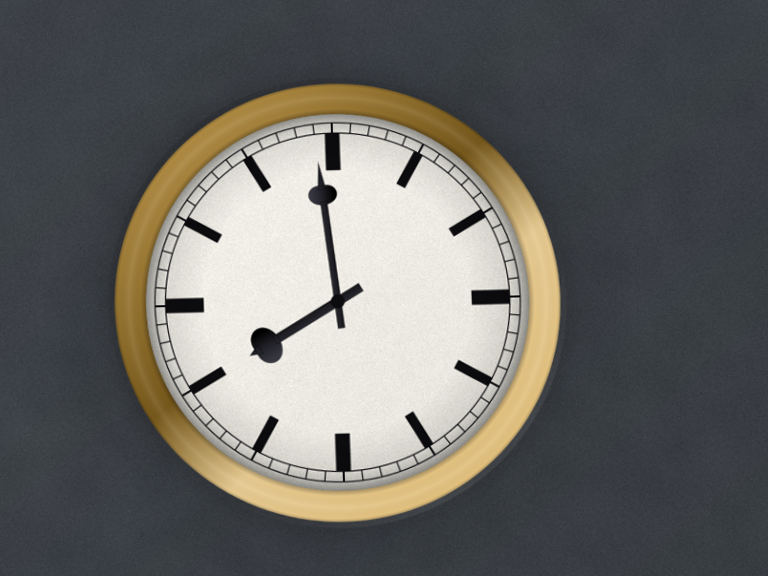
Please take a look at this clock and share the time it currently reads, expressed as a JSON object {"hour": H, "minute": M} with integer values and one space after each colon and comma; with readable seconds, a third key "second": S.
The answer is {"hour": 7, "minute": 59}
